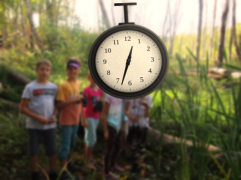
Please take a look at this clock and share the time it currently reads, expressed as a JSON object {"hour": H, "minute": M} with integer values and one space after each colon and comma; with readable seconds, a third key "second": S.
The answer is {"hour": 12, "minute": 33}
